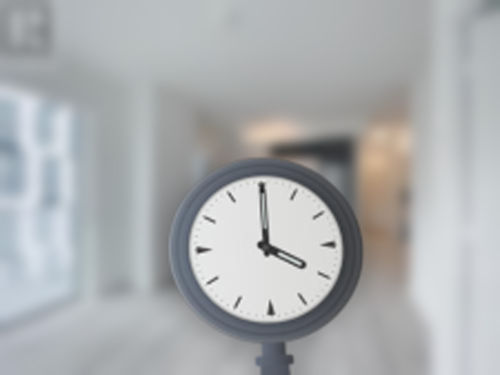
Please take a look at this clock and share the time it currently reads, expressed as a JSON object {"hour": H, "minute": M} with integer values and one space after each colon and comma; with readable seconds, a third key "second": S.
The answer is {"hour": 4, "minute": 0}
